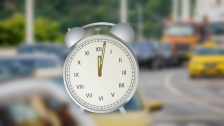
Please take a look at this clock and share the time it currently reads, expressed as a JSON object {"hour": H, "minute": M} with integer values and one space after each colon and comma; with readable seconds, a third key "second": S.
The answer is {"hour": 12, "minute": 2}
